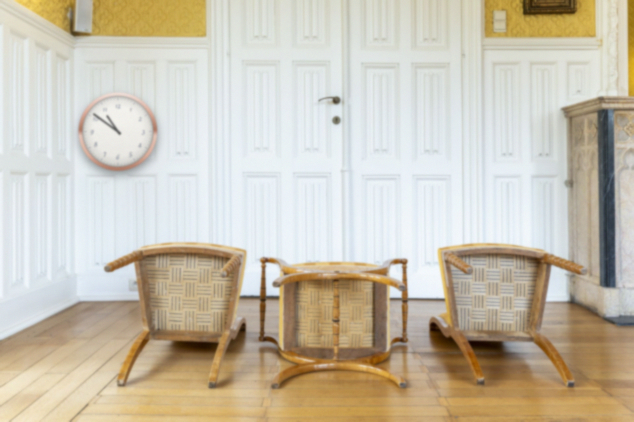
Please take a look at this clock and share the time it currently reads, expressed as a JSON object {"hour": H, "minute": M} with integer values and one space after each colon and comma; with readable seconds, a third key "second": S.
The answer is {"hour": 10, "minute": 51}
